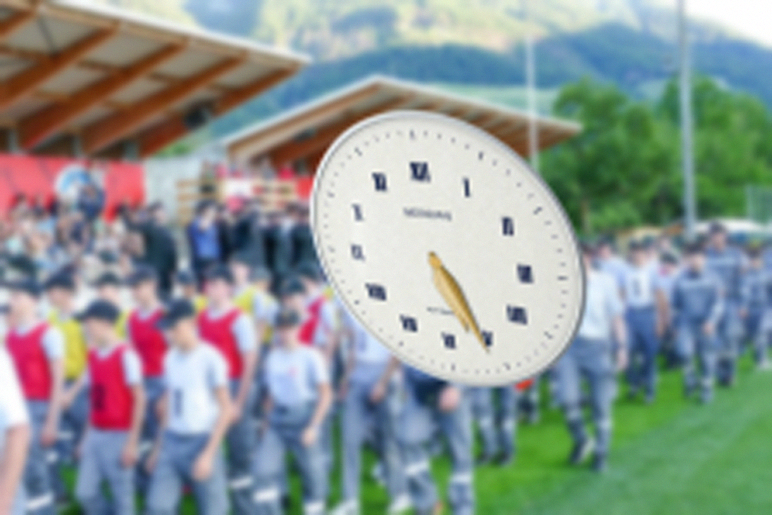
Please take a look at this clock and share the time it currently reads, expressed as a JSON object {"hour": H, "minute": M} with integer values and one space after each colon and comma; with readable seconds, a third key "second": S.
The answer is {"hour": 5, "minute": 26}
